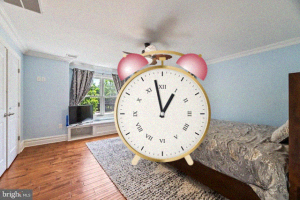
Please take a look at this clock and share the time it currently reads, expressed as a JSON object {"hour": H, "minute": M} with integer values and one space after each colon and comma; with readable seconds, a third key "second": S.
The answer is {"hour": 12, "minute": 58}
